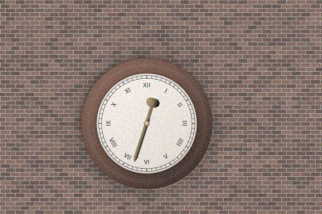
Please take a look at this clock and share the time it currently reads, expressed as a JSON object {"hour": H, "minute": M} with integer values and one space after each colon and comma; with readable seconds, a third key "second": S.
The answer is {"hour": 12, "minute": 33}
